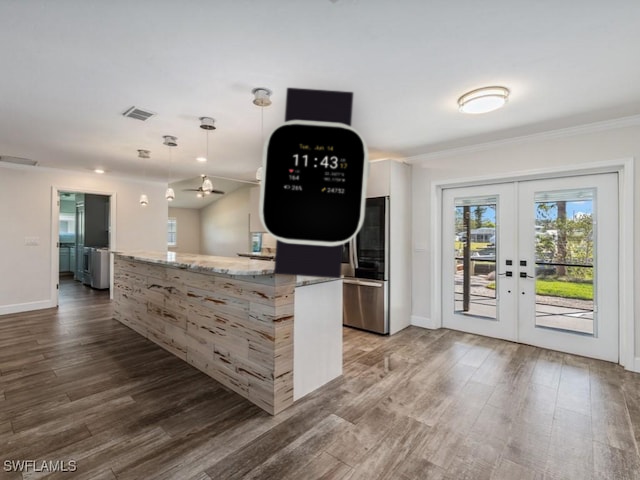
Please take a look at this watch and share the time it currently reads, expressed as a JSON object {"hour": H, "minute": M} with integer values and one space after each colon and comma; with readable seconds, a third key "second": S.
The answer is {"hour": 11, "minute": 43}
